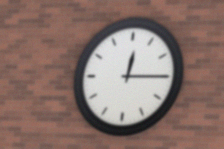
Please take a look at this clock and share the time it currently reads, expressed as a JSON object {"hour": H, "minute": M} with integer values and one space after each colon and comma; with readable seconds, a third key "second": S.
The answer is {"hour": 12, "minute": 15}
